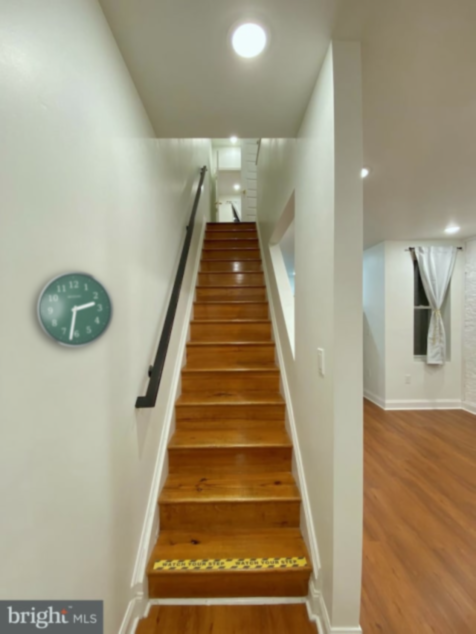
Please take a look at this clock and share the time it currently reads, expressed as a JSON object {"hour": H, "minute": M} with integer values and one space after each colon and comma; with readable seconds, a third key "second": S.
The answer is {"hour": 2, "minute": 32}
